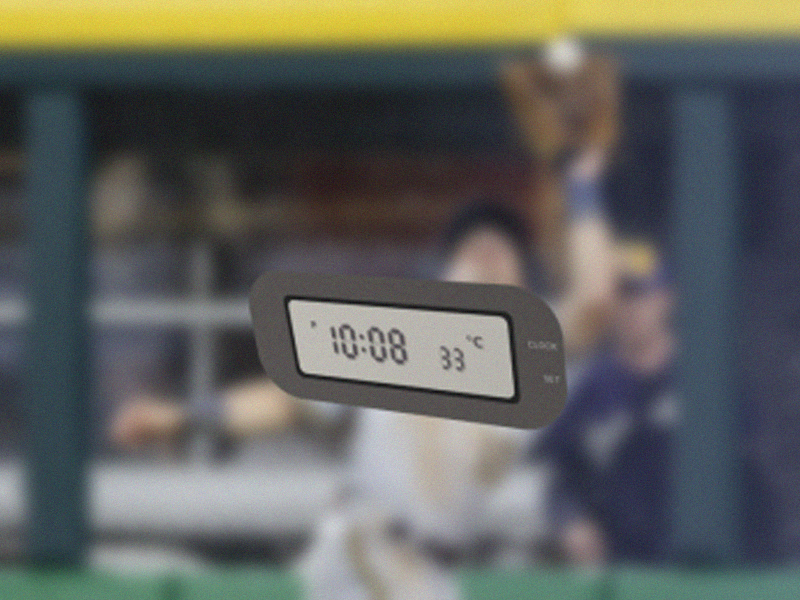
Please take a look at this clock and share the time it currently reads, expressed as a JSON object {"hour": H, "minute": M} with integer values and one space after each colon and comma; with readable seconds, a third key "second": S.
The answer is {"hour": 10, "minute": 8}
